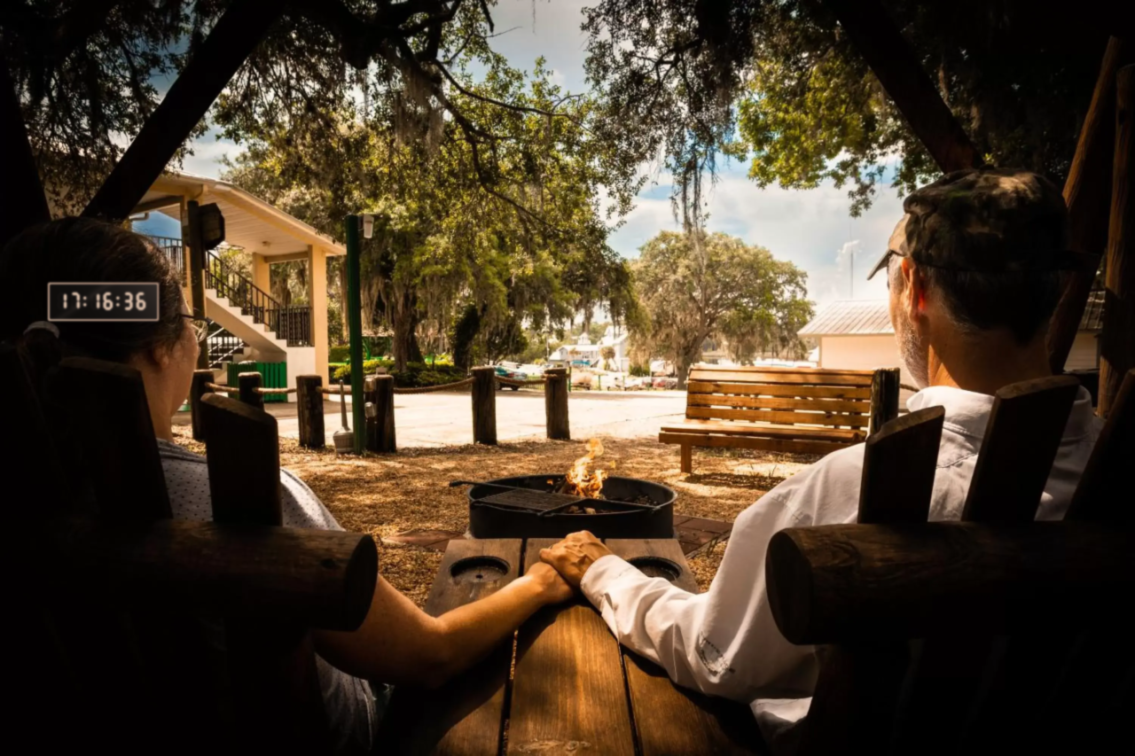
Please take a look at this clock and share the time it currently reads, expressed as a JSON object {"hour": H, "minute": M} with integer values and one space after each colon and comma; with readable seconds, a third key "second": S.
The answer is {"hour": 17, "minute": 16, "second": 36}
